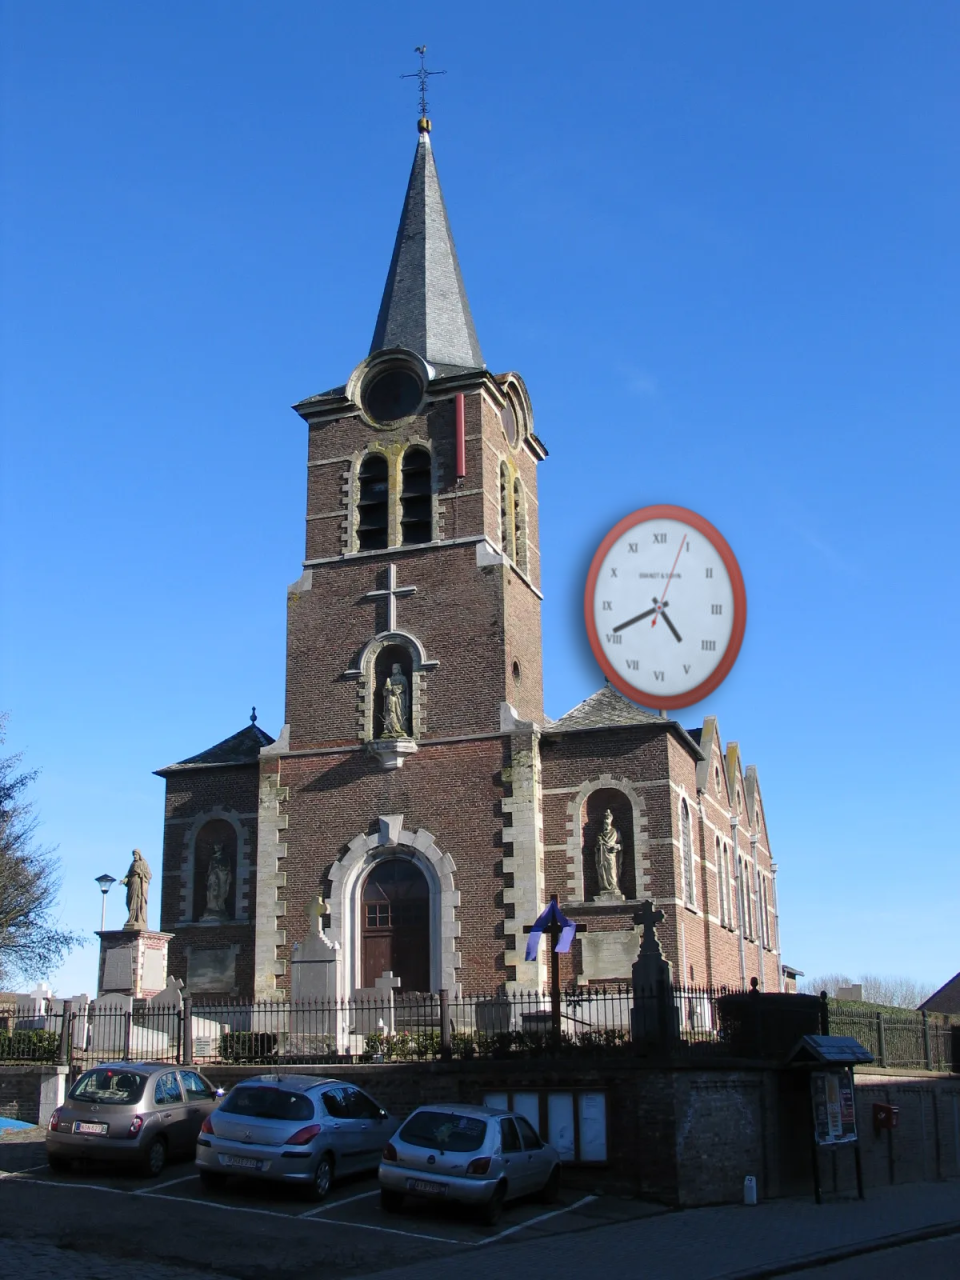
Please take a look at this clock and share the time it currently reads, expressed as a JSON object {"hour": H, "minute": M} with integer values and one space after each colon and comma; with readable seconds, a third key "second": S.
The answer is {"hour": 4, "minute": 41, "second": 4}
